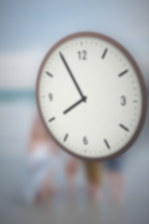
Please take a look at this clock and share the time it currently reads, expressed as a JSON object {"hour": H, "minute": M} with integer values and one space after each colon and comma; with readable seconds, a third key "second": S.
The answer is {"hour": 7, "minute": 55}
